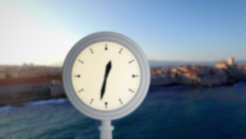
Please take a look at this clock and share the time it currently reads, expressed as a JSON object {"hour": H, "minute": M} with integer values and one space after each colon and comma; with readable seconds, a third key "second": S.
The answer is {"hour": 12, "minute": 32}
